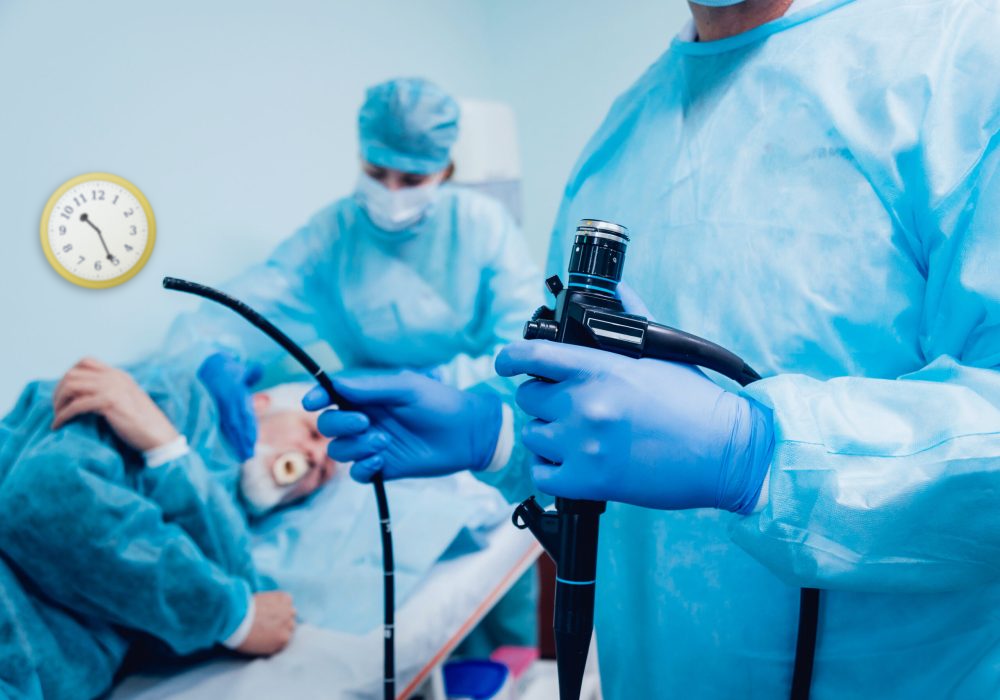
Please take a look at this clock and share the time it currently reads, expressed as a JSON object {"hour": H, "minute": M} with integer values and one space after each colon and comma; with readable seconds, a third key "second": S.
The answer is {"hour": 10, "minute": 26}
